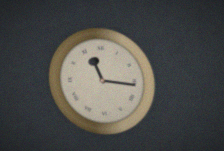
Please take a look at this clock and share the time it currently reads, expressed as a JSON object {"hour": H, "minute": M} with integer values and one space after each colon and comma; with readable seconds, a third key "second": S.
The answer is {"hour": 11, "minute": 16}
